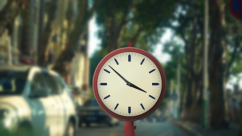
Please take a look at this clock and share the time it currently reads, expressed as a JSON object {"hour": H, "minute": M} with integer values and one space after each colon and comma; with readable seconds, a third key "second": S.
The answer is {"hour": 3, "minute": 52}
